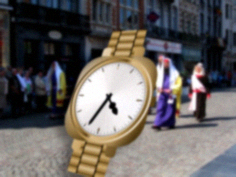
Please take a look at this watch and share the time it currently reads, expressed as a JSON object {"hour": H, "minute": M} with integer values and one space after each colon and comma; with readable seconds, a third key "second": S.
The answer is {"hour": 4, "minute": 34}
